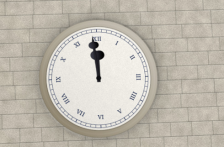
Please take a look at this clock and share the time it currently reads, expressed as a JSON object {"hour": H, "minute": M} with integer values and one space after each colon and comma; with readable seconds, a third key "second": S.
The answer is {"hour": 11, "minute": 59}
